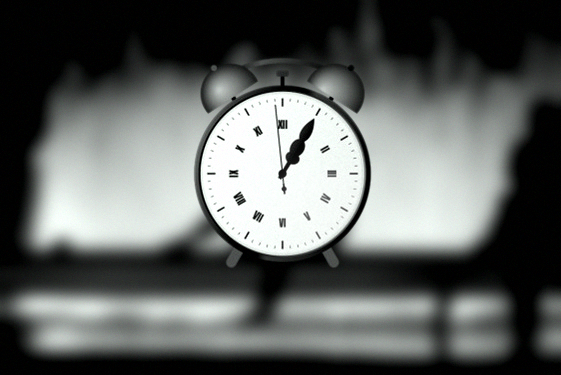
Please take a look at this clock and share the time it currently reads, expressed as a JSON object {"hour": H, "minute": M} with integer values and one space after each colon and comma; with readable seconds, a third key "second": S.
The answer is {"hour": 1, "minute": 4, "second": 59}
